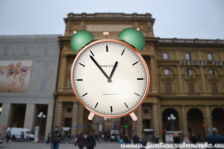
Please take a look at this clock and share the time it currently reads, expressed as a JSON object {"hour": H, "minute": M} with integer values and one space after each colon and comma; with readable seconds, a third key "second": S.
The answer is {"hour": 12, "minute": 54}
